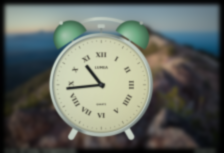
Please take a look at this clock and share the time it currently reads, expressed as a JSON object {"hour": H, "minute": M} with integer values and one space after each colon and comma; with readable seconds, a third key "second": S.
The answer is {"hour": 10, "minute": 44}
